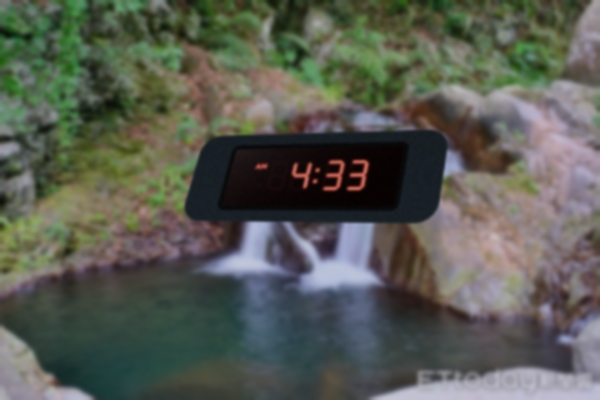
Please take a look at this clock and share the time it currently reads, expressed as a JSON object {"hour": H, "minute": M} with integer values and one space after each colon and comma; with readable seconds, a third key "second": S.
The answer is {"hour": 4, "minute": 33}
